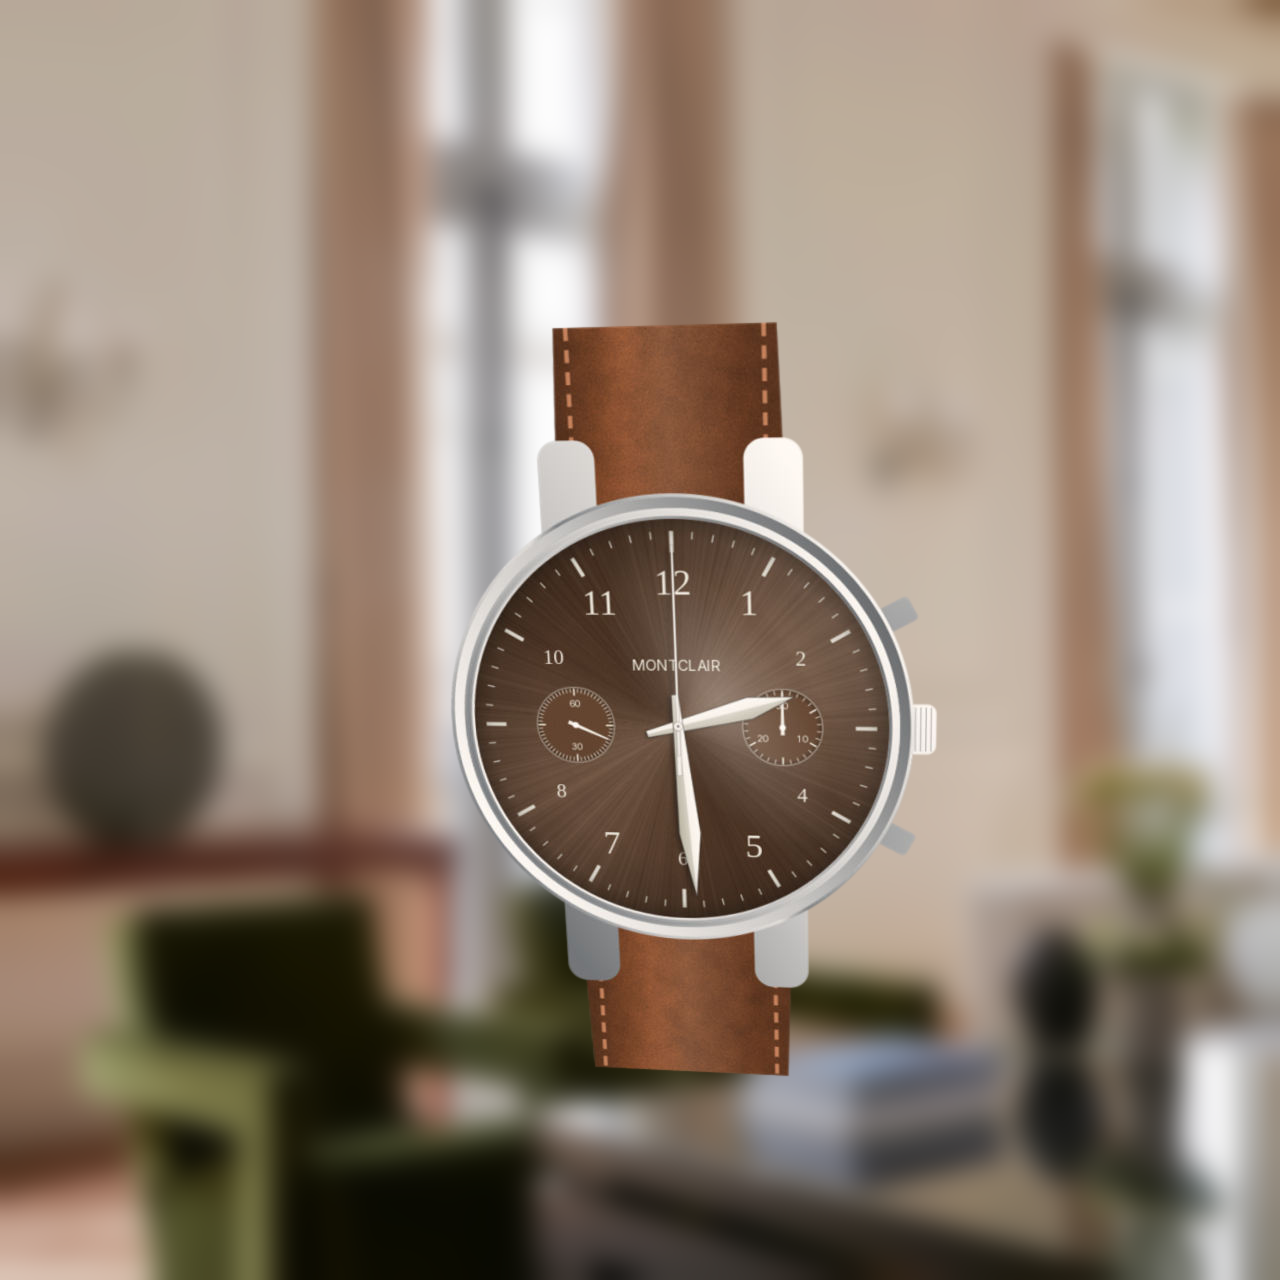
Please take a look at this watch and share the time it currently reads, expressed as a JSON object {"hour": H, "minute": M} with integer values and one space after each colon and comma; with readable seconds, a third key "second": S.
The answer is {"hour": 2, "minute": 29, "second": 19}
